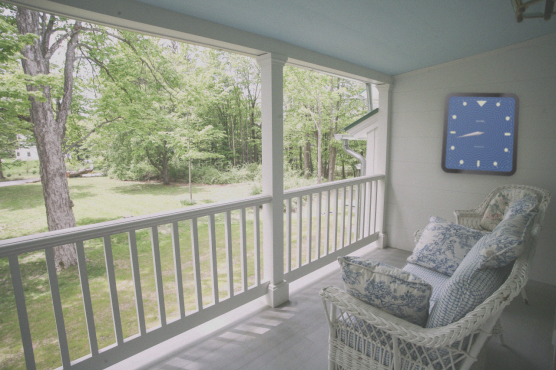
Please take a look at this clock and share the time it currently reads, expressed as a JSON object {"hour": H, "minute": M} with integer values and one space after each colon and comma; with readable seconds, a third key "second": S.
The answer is {"hour": 8, "minute": 43}
